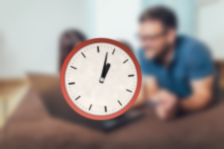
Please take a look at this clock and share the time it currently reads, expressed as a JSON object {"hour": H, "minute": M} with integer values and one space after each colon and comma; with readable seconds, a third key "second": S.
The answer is {"hour": 1, "minute": 3}
